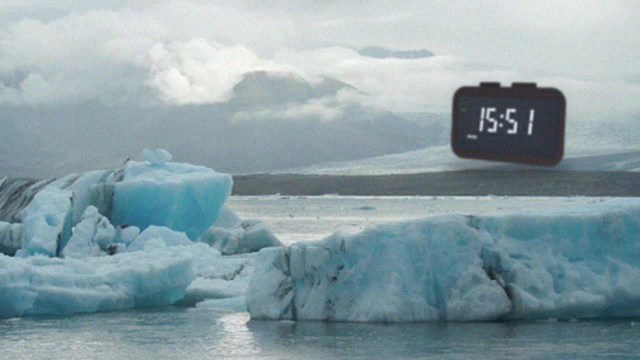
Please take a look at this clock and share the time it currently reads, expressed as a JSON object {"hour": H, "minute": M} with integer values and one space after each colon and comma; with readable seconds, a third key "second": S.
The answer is {"hour": 15, "minute": 51}
